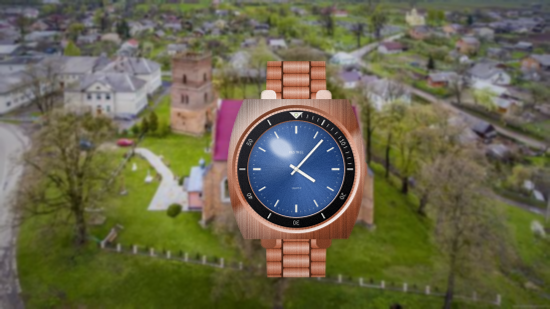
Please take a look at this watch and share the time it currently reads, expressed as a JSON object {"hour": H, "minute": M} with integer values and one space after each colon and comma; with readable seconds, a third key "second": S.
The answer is {"hour": 4, "minute": 7}
